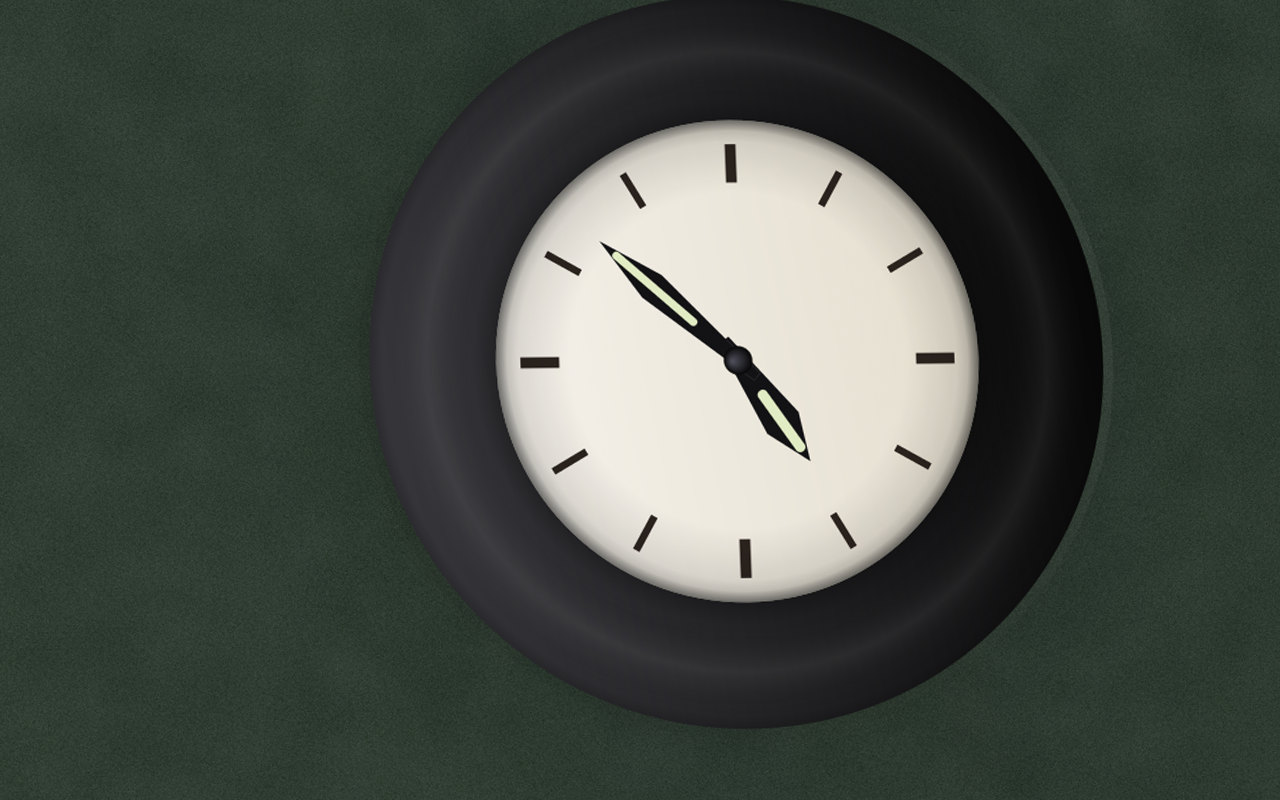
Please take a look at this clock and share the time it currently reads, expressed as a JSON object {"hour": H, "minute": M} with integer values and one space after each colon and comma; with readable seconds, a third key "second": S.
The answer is {"hour": 4, "minute": 52}
